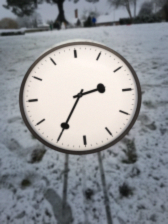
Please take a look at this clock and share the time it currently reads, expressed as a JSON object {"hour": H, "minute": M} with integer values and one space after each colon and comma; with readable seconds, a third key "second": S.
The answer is {"hour": 2, "minute": 35}
